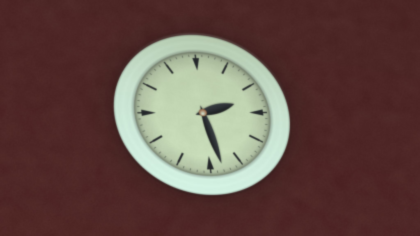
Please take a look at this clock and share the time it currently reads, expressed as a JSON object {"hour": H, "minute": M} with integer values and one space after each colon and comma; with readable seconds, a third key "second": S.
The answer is {"hour": 2, "minute": 28}
